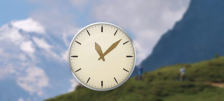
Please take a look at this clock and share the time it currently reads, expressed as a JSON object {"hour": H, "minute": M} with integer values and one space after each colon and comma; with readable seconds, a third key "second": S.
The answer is {"hour": 11, "minute": 8}
